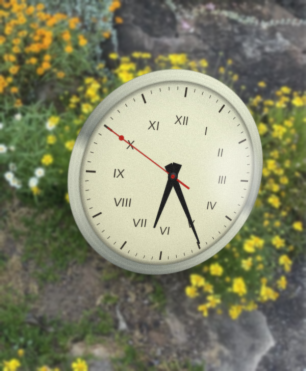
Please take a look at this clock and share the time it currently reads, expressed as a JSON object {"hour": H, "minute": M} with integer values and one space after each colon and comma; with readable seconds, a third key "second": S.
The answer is {"hour": 6, "minute": 24, "second": 50}
